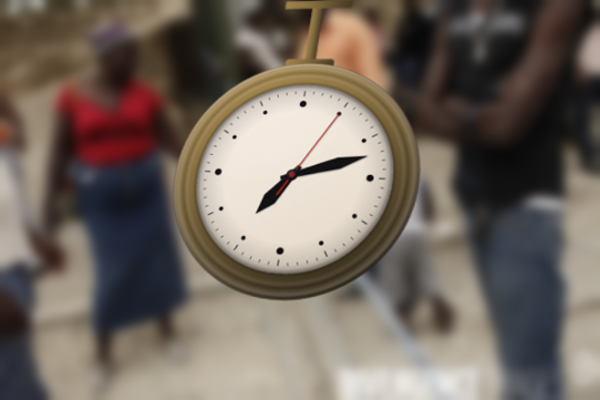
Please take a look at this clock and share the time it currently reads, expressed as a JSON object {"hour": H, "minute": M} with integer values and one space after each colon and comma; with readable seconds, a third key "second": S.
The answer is {"hour": 7, "minute": 12, "second": 5}
